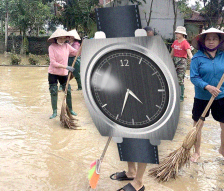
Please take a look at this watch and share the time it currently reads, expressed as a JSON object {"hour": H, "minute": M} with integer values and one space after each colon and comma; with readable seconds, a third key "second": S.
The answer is {"hour": 4, "minute": 34}
